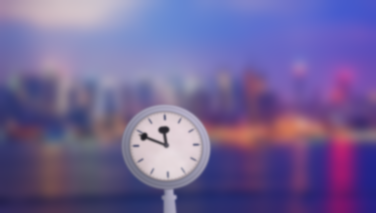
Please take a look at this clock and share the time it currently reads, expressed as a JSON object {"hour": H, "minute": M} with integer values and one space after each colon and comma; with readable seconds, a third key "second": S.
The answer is {"hour": 11, "minute": 49}
